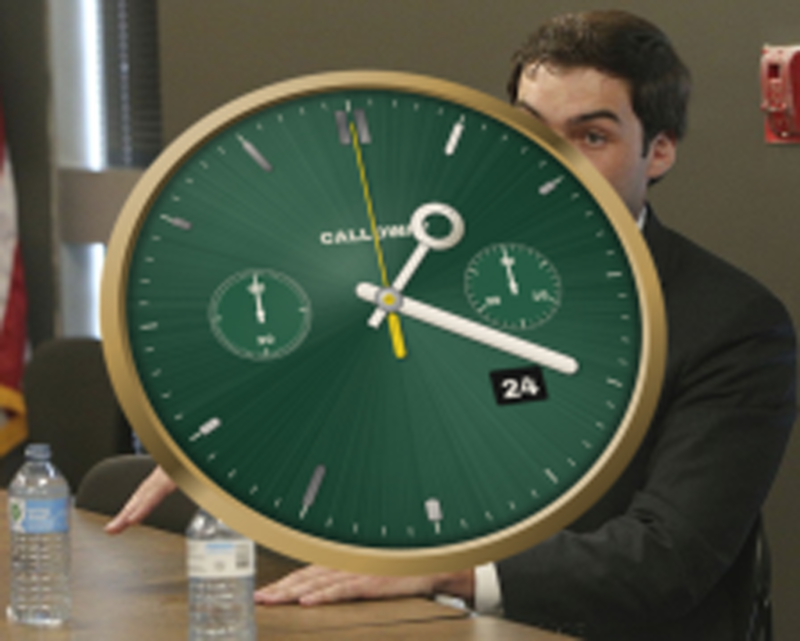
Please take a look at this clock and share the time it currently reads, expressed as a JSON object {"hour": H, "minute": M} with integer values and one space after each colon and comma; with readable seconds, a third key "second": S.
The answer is {"hour": 1, "minute": 20}
